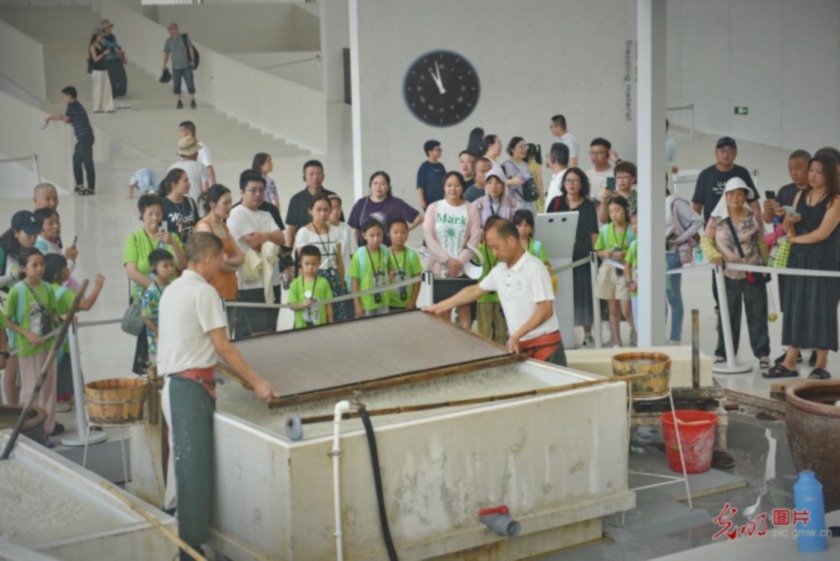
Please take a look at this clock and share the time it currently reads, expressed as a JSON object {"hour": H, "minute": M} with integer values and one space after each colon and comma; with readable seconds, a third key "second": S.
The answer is {"hour": 10, "minute": 58}
